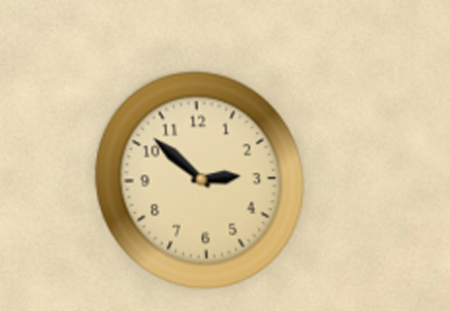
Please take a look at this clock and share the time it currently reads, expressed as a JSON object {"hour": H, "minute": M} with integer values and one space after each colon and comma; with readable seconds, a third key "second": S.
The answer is {"hour": 2, "minute": 52}
